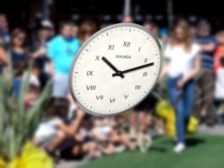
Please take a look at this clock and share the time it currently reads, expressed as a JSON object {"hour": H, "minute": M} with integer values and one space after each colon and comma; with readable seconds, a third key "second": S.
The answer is {"hour": 10, "minute": 12}
